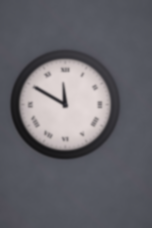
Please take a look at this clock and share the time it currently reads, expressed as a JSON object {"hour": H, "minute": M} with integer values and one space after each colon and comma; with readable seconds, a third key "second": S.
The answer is {"hour": 11, "minute": 50}
